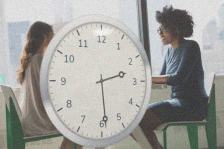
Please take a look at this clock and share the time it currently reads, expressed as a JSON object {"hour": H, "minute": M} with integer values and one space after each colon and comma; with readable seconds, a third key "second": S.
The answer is {"hour": 2, "minute": 29}
